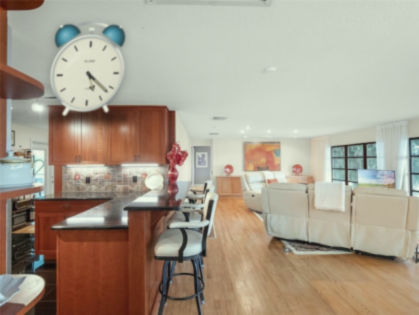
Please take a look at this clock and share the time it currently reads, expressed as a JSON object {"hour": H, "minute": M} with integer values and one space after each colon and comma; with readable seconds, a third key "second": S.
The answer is {"hour": 5, "minute": 22}
